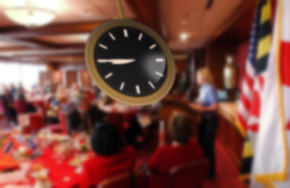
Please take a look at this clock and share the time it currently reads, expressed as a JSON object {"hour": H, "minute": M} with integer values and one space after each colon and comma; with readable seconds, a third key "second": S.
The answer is {"hour": 8, "minute": 45}
